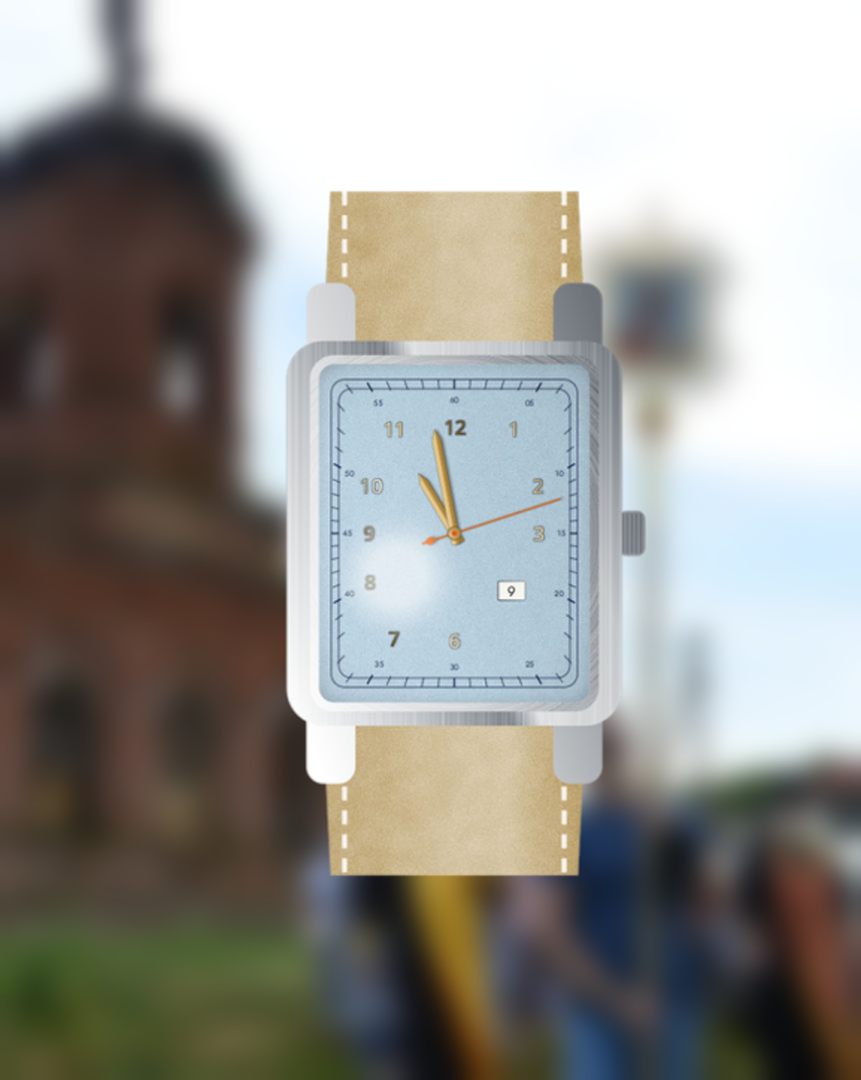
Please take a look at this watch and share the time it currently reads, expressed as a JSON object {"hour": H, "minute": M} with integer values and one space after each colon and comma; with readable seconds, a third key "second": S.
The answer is {"hour": 10, "minute": 58, "second": 12}
